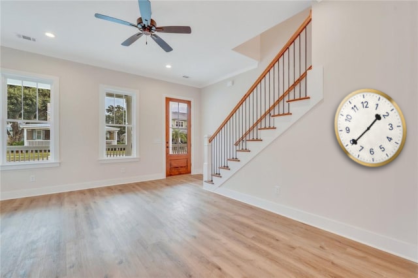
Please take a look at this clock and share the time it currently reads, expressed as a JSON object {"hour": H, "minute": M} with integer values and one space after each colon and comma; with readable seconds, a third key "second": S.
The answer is {"hour": 1, "minute": 39}
